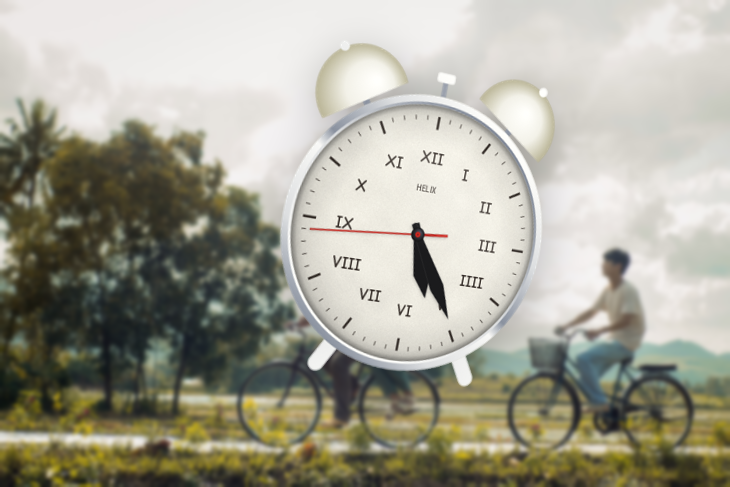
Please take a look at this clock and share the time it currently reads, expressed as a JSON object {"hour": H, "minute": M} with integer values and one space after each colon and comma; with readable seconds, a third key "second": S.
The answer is {"hour": 5, "minute": 24, "second": 44}
